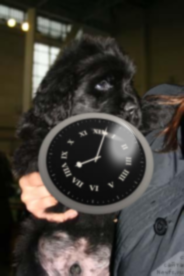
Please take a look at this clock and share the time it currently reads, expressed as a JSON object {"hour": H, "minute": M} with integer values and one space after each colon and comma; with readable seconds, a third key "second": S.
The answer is {"hour": 8, "minute": 2}
